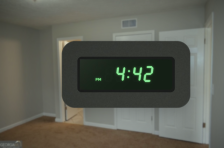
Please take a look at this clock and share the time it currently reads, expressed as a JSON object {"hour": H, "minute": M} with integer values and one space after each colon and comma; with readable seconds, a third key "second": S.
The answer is {"hour": 4, "minute": 42}
